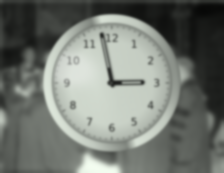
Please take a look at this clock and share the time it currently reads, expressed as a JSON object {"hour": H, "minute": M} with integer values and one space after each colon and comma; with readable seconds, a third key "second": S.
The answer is {"hour": 2, "minute": 58}
